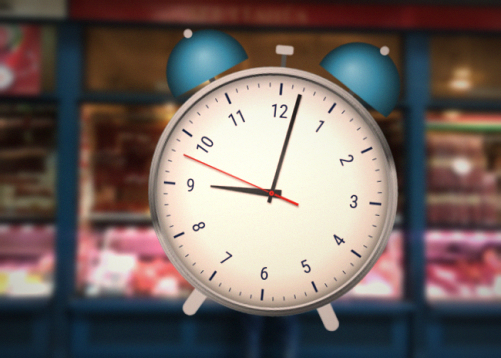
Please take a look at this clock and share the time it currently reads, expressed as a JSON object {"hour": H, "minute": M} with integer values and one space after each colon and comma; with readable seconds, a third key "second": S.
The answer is {"hour": 9, "minute": 1, "second": 48}
